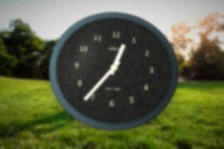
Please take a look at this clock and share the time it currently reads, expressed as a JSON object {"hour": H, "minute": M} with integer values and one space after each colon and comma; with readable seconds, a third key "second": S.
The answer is {"hour": 12, "minute": 36}
